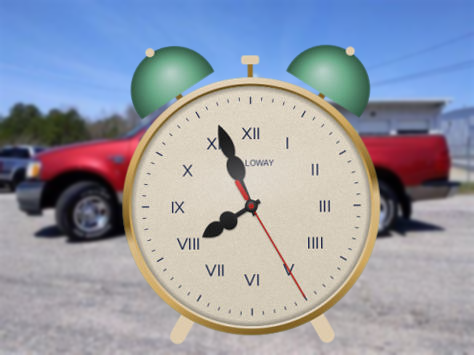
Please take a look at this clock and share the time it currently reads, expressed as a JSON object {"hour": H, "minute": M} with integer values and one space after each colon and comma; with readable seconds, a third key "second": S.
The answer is {"hour": 7, "minute": 56, "second": 25}
